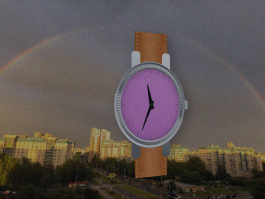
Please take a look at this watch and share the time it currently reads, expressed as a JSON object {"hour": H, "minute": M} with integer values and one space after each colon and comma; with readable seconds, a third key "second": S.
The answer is {"hour": 11, "minute": 34}
